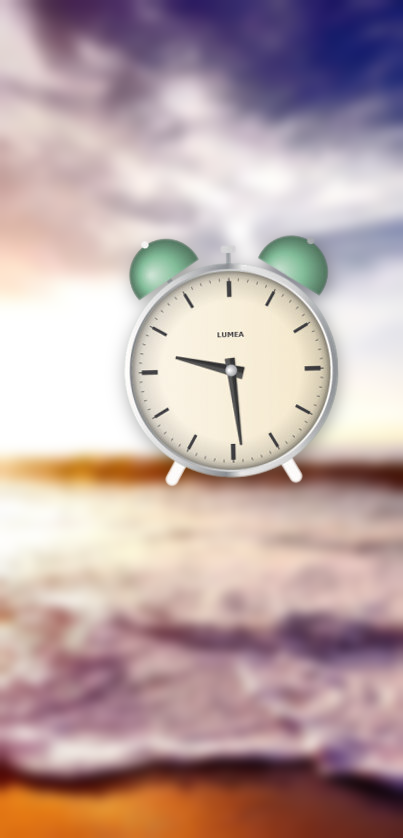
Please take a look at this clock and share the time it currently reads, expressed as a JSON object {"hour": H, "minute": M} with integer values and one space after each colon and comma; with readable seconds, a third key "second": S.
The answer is {"hour": 9, "minute": 29}
